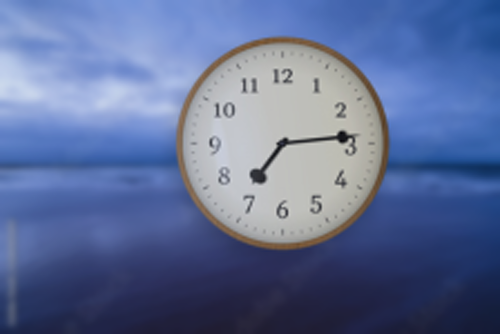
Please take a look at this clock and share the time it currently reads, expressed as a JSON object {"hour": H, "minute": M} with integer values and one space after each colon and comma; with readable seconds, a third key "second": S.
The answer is {"hour": 7, "minute": 14}
